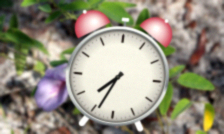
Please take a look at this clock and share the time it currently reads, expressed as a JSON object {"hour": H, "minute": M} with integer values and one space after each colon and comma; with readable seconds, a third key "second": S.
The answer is {"hour": 7, "minute": 34}
